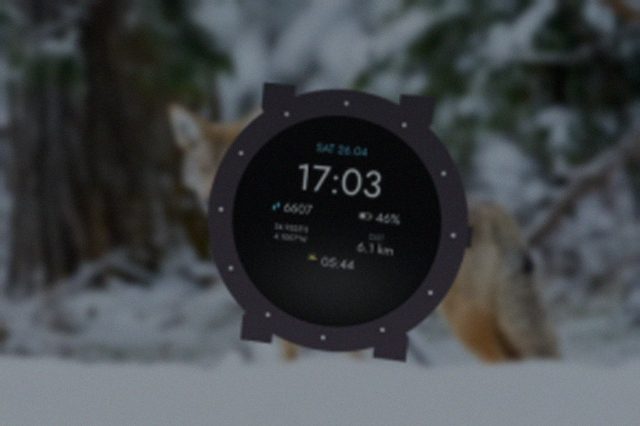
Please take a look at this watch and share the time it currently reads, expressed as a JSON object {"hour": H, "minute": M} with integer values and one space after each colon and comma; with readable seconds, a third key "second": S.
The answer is {"hour": 17, "minute": 3}
